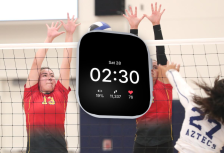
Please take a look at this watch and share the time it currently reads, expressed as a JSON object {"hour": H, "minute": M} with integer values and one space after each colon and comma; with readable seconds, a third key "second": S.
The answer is {"hour": 2, "minute": 30}
